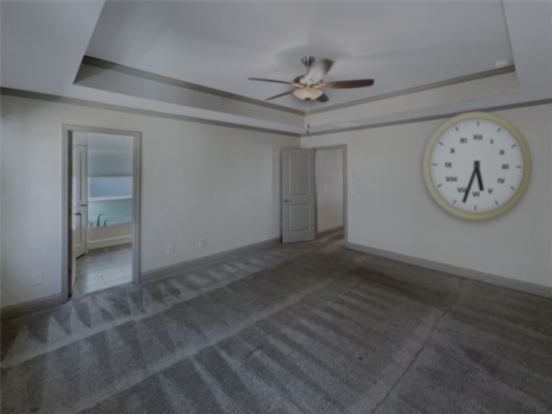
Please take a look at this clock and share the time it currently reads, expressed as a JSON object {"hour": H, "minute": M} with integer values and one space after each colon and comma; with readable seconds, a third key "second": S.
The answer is {"hour": 5, "minute": 33}
